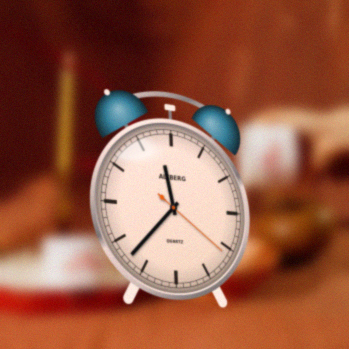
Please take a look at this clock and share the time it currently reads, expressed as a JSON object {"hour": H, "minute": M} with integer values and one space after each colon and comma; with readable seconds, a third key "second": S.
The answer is {"hour": 11, "minute": 37, "second": 21}
